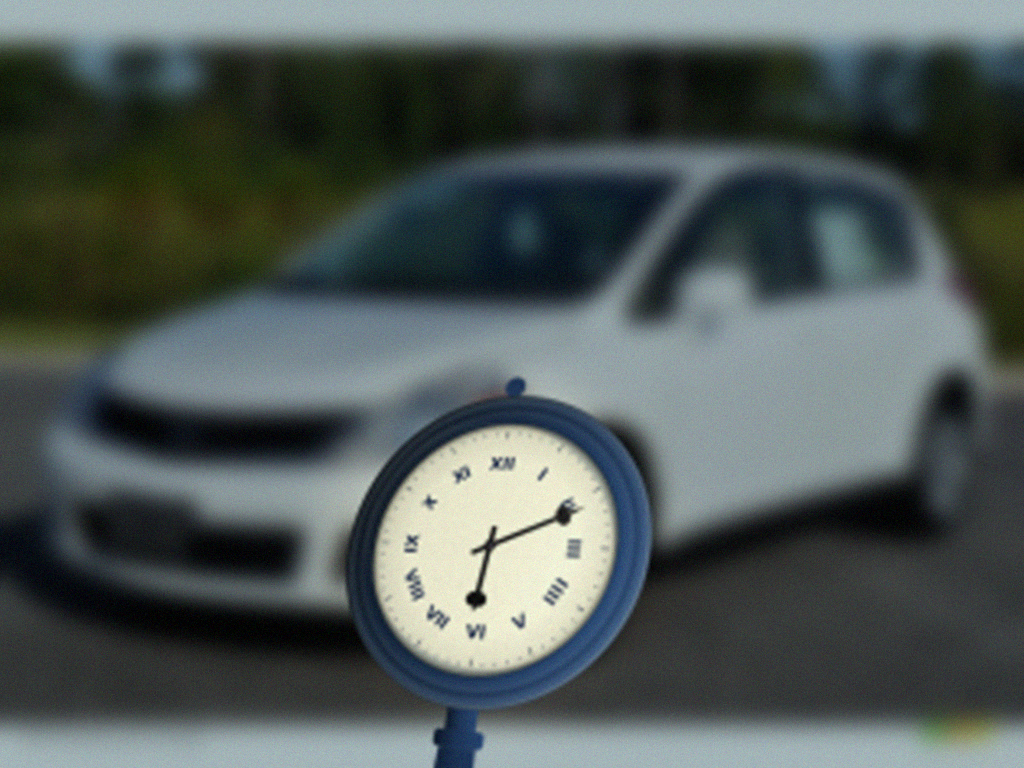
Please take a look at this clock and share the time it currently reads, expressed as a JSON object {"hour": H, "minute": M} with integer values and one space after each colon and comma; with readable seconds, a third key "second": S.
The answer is {"hour": 6, "minute": 11}
